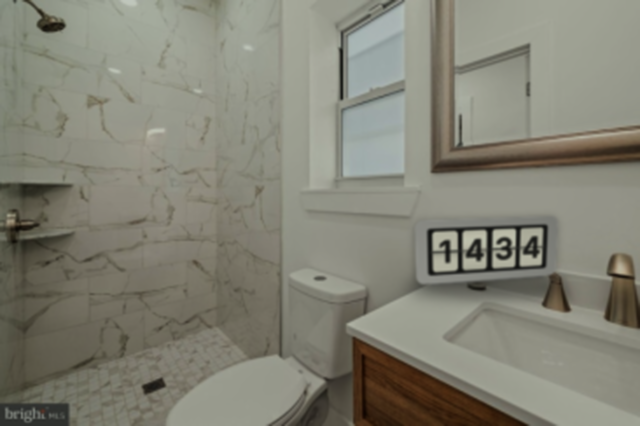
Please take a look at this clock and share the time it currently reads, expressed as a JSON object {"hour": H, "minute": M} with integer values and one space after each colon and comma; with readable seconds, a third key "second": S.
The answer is {"hour": 14, "minute": 34}
